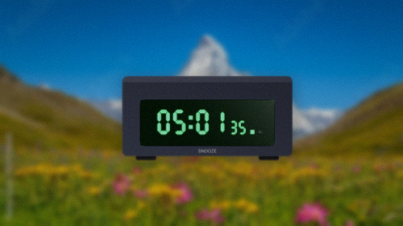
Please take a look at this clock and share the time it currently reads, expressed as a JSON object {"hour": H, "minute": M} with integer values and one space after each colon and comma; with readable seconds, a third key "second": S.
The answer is {"hour": 5, "minute": 1, "second": 35}
